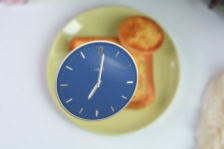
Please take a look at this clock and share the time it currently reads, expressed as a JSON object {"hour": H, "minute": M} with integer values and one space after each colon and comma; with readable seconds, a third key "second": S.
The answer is {"hour": 7, "minute": 1}
